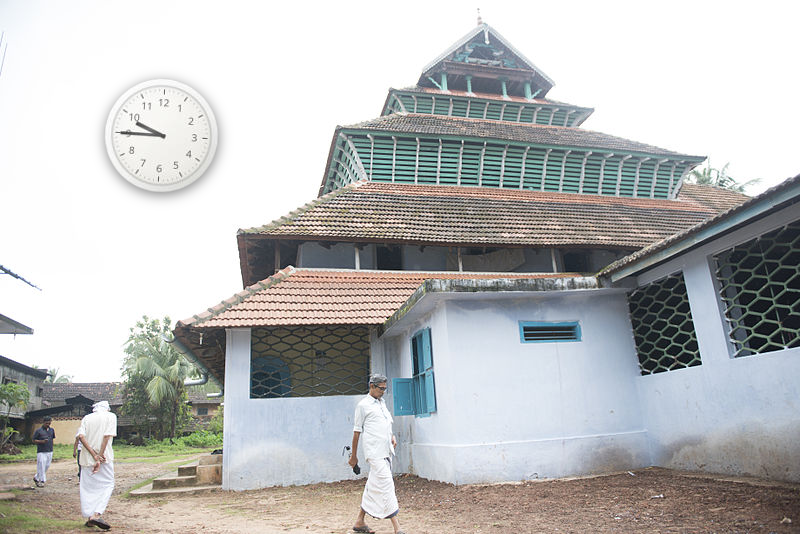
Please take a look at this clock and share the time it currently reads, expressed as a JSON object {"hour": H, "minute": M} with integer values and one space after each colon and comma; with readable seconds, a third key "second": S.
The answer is {"hour": 9, "minute": 45}
